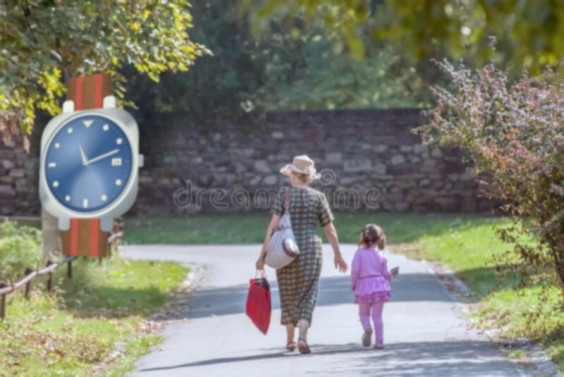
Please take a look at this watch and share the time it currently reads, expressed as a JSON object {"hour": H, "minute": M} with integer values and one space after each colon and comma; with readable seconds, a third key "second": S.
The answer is {"hour": 11, "minute": 12}
